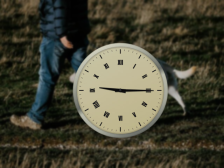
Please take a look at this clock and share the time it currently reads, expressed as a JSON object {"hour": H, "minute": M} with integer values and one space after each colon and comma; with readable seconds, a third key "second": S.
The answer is {"hour": 9, "minute": 15}
